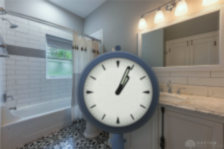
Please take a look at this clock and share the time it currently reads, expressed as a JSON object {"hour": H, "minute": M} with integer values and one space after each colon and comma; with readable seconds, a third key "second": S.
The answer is {"hour": 1, "minute": 4}
